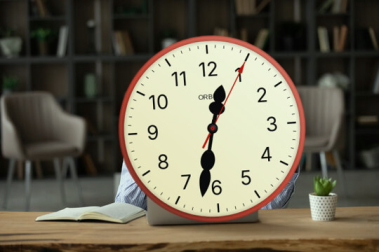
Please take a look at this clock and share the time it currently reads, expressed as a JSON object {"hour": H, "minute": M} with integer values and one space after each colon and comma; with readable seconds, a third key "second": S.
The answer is {"hour": 12, "minute": 32, "second": 5}
